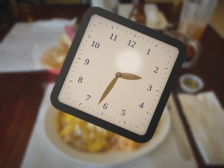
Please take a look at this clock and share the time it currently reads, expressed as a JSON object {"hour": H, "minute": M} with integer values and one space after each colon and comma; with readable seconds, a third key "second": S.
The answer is {"hour": 2, "minute": 32}
